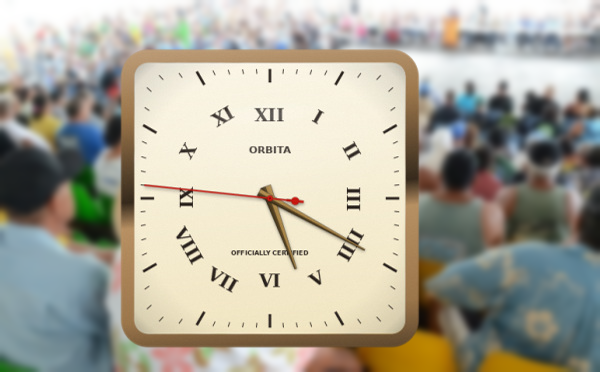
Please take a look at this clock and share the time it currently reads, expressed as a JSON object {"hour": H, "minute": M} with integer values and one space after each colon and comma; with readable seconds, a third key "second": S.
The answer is {"hour": 5, "minute": 19, "second": 46}
